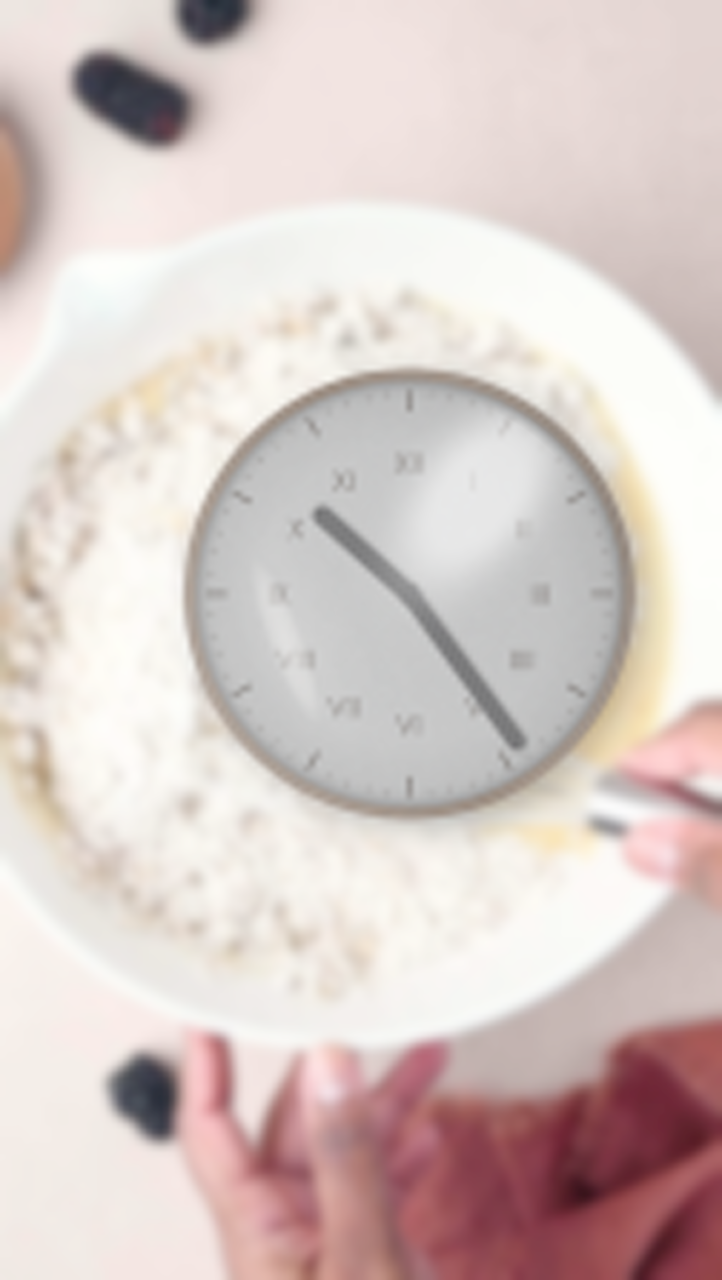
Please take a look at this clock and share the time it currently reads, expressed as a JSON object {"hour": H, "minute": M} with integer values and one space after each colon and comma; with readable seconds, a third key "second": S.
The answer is {"hour": 10, "minute": 24}
